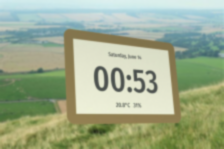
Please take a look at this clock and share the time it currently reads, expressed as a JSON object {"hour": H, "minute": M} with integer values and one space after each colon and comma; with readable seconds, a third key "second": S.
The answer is {"hour": 0, "minute": 53}
